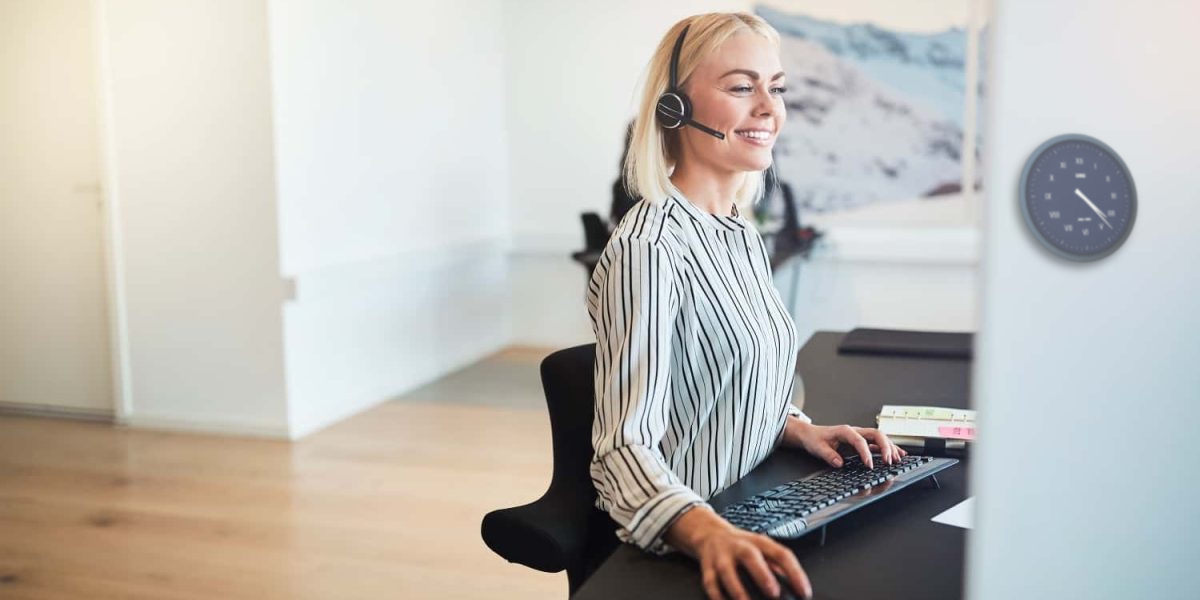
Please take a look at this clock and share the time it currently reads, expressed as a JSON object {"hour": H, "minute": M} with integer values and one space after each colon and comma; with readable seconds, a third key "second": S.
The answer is {"hour": 4, "minute": 23}
